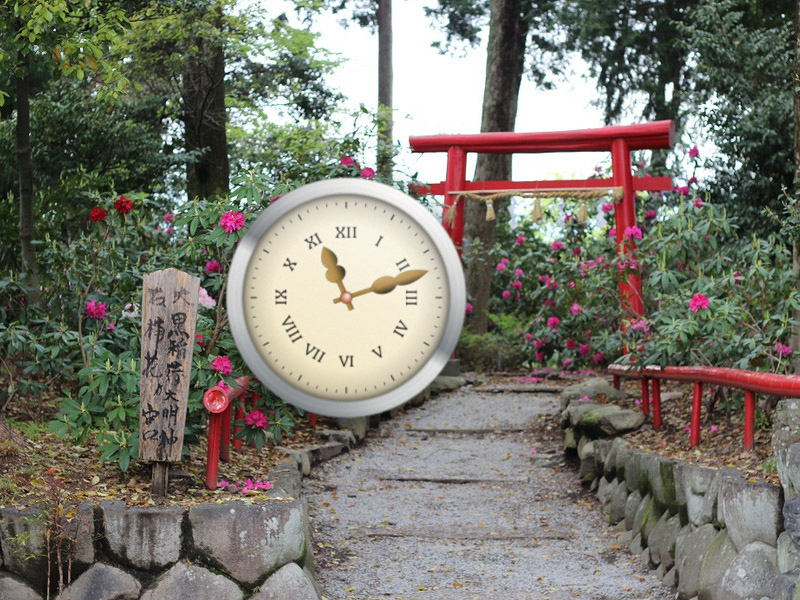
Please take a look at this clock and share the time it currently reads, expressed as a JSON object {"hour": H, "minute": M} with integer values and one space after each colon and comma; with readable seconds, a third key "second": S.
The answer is {"hour": 11, "minute": 12}
